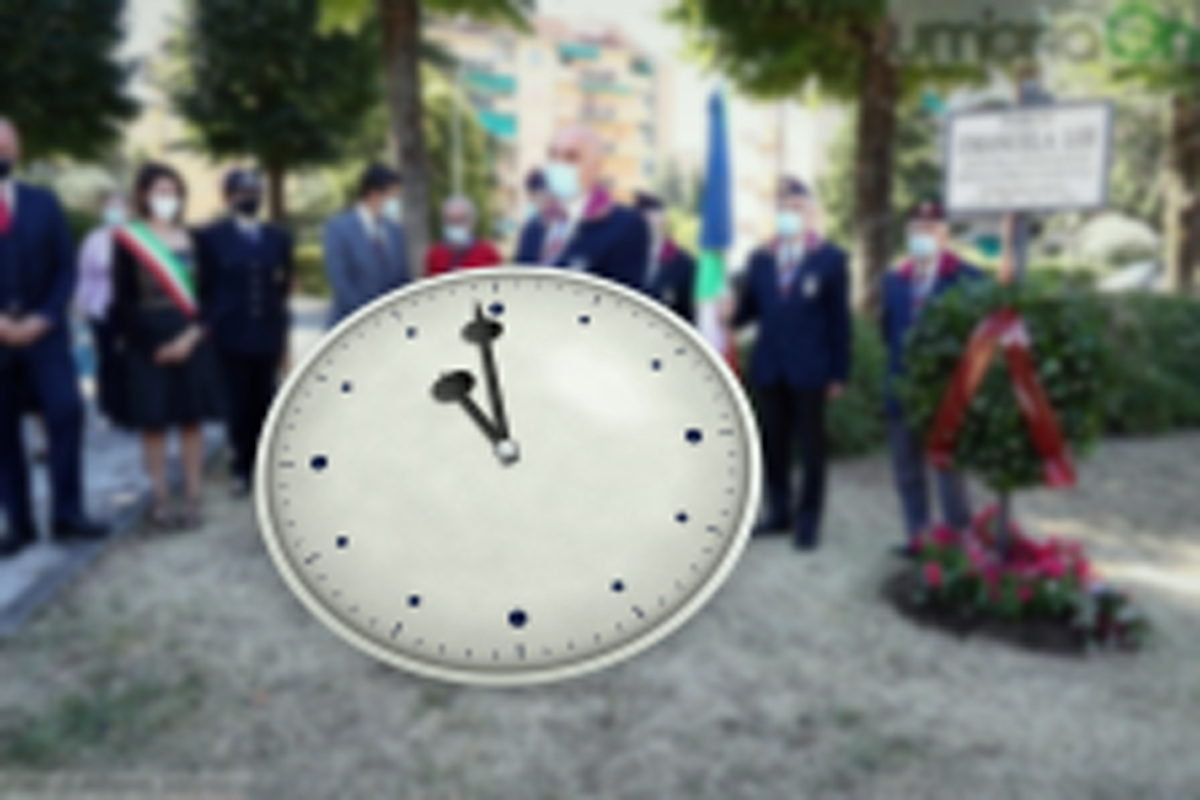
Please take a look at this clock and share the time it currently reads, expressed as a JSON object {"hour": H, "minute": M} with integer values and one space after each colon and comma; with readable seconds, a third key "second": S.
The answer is {"hour": 10, "minute": 59}
